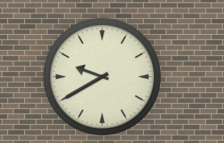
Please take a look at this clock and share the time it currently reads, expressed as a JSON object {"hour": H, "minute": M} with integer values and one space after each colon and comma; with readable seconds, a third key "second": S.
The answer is {"hour": 9, "minute": 40}
